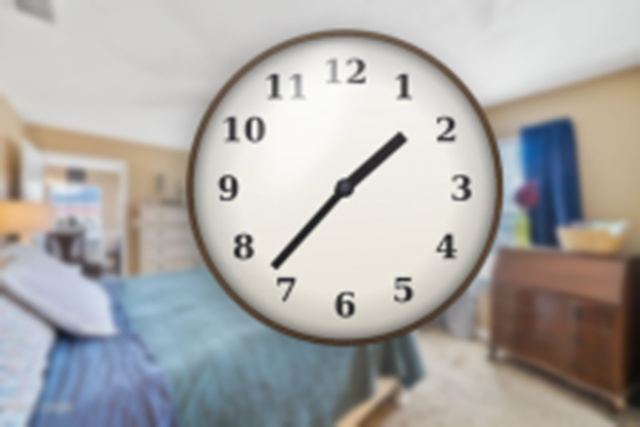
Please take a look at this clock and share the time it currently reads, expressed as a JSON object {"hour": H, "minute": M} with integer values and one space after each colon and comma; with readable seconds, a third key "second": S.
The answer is {"hour": 1, "minute": 37}
